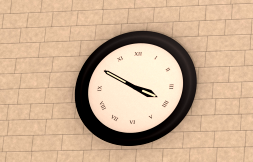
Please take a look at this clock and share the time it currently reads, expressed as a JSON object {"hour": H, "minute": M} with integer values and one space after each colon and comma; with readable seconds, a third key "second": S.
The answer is {"hour": 3, "minute": 50}
